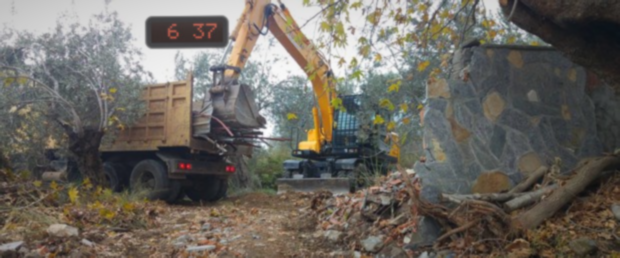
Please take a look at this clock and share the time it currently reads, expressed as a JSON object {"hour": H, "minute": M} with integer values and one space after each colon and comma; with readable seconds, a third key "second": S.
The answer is {"hour": 6, "minute": 37}
